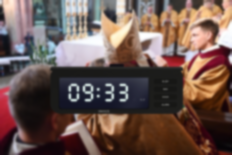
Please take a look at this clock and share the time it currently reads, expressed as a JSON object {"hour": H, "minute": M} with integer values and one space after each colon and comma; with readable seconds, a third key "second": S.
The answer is {"hour": 9, "minute": 33}
